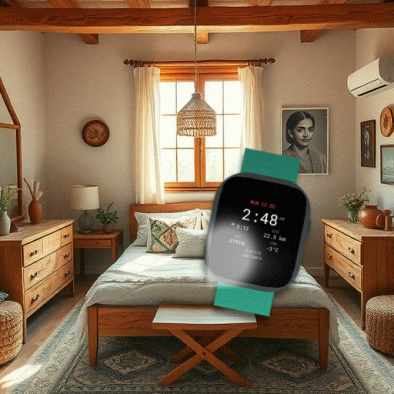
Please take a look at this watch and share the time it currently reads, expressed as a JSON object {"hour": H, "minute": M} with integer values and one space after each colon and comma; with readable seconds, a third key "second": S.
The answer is {"hour": 2, "minute": 48}
